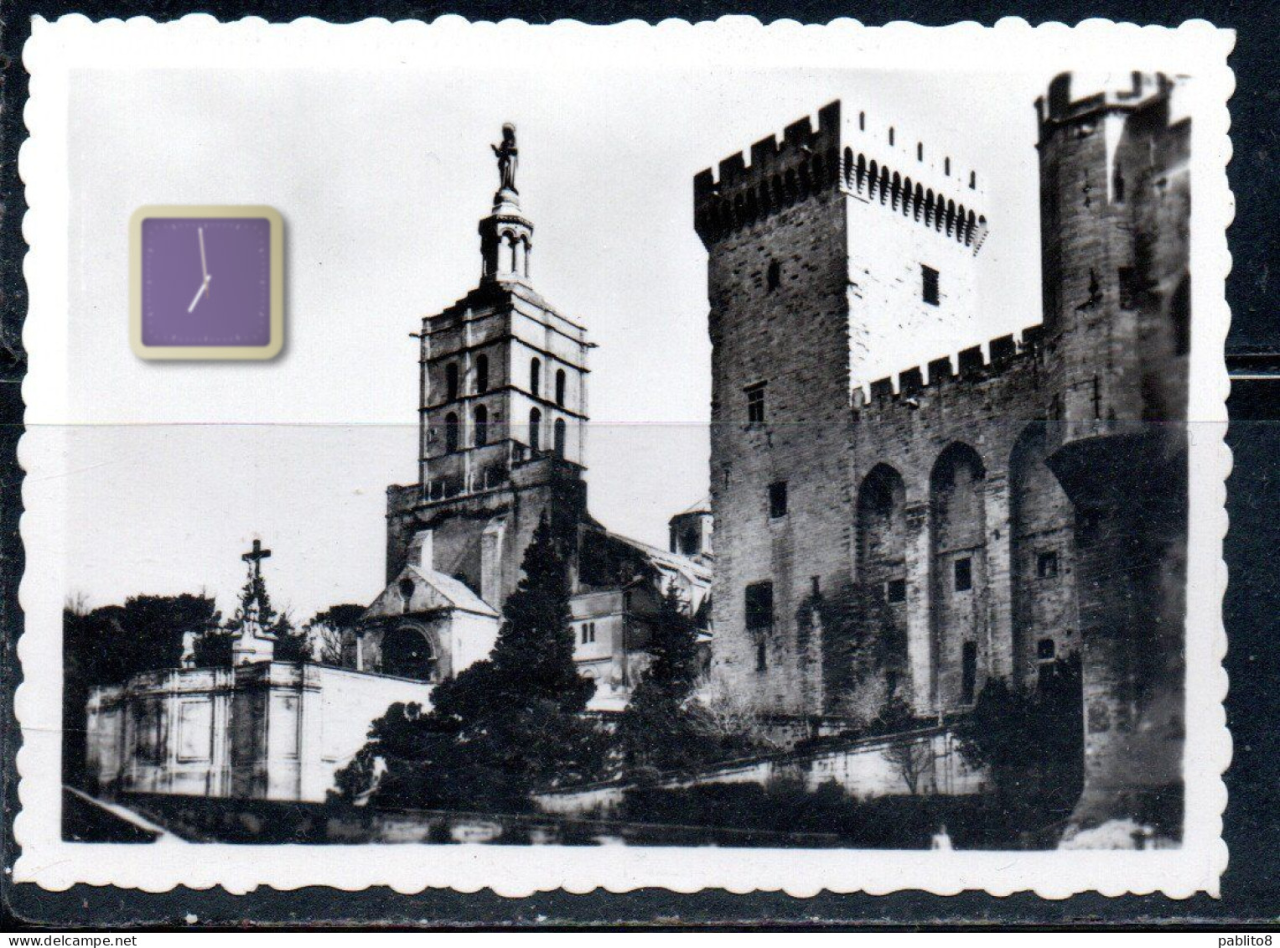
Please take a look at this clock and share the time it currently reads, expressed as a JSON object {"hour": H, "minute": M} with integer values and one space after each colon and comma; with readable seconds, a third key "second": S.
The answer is {"hour": 6, "minute": 58, "second": 59}
